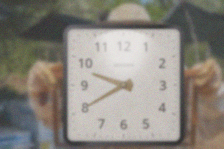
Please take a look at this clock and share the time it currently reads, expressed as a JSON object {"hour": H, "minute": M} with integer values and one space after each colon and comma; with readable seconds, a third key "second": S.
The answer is {"hour": 9, "minute": 40}
